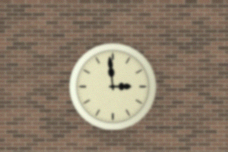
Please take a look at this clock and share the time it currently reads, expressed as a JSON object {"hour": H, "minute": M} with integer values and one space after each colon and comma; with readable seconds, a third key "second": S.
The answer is {"hour": 2, "minute": 59}
